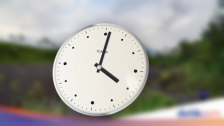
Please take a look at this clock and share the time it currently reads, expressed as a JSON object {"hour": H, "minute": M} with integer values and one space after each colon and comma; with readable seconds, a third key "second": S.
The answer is {"hour": 4, "minute": 1}
